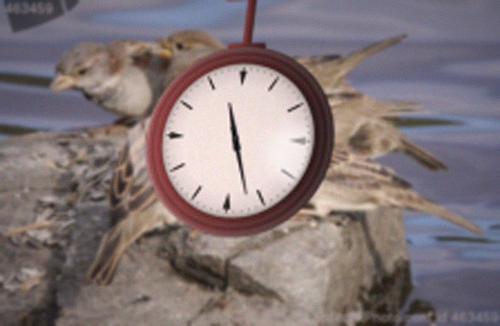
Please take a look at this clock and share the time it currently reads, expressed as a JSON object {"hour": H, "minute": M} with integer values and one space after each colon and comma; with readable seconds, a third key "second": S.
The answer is {"hour": 11, "minute": 27}
